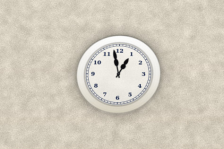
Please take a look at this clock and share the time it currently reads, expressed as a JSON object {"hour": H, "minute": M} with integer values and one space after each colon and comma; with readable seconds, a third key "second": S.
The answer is {"hour": 12, "minute": 58}
